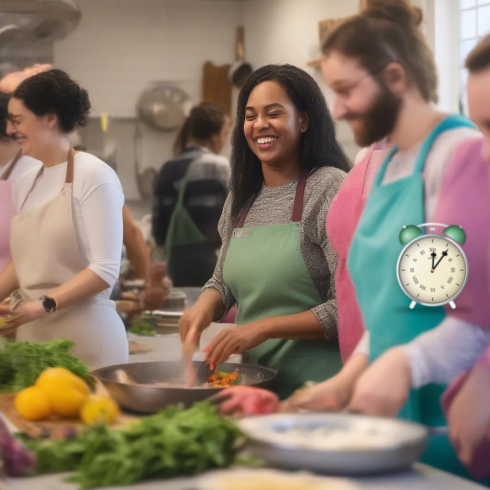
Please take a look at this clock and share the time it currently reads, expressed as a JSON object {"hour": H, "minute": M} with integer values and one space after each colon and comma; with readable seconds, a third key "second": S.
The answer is {"hour": 12, "minute": 6}
